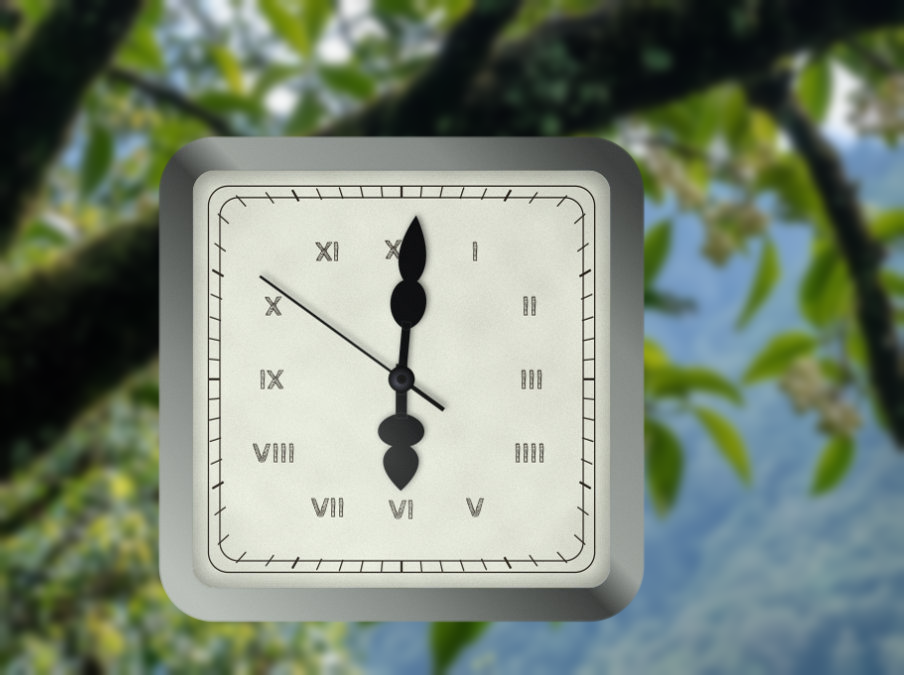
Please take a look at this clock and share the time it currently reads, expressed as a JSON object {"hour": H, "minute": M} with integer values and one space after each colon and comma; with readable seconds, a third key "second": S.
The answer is {"hour": 6, "minute": 0, "second": 51}
